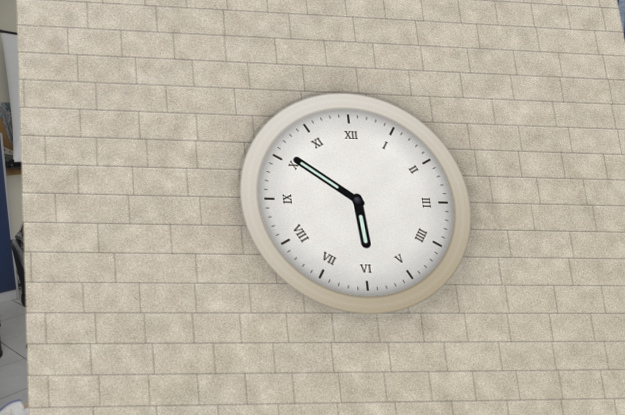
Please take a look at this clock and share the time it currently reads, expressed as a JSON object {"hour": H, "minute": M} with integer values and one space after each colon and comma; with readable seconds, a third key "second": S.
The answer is {"hour": 5, "minute": 51}
